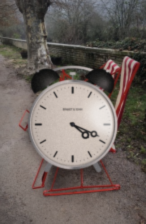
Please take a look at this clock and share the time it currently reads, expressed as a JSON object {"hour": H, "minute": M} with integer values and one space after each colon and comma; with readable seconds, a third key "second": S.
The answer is {"hour": 4, "minute": 19}
